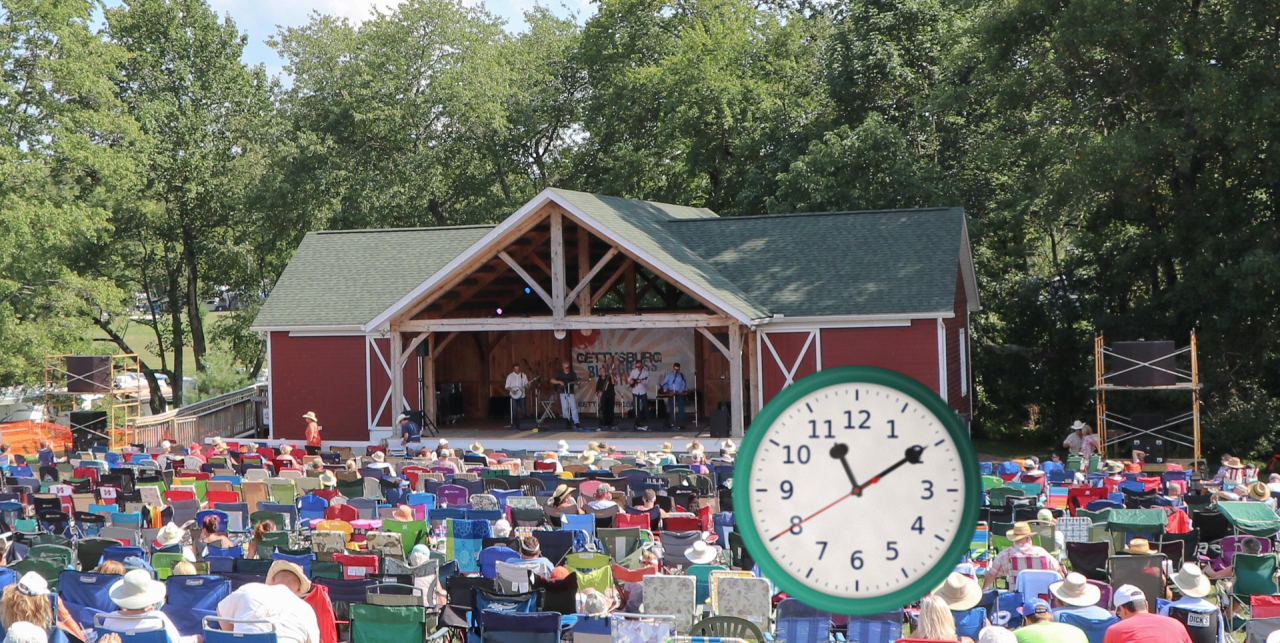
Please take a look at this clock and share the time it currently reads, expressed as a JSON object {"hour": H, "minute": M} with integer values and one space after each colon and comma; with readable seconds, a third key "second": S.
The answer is {"hour": 11, "minute": 9, "second": 40}
